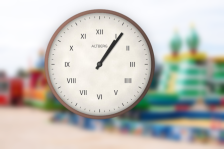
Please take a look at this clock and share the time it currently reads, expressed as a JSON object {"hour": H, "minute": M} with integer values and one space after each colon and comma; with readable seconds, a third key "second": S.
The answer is {"hour": 1, "minute": 6}
